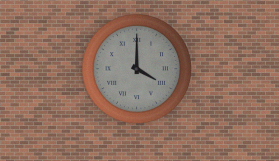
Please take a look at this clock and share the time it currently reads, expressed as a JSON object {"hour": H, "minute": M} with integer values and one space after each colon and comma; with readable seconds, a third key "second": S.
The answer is {"hour": 4, "minute": 0}
